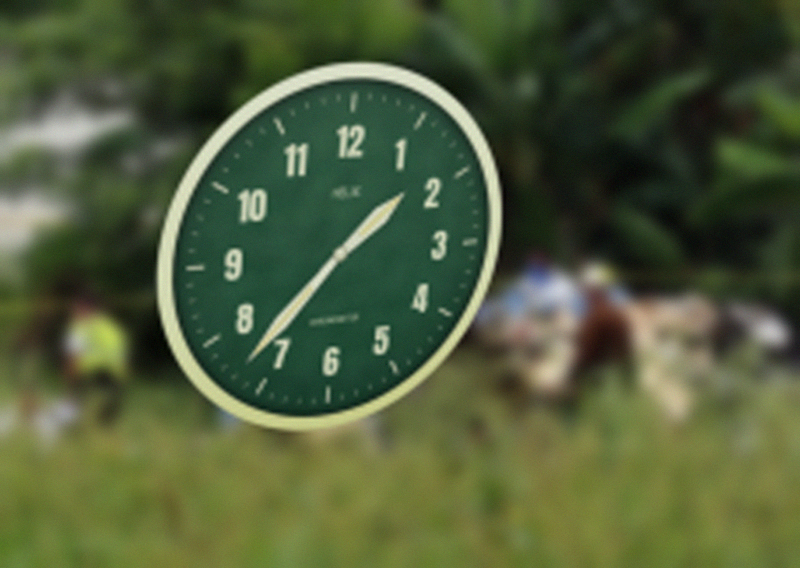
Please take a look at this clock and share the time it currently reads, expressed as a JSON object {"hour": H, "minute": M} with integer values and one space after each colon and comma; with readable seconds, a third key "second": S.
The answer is {"hour": 1, "minute": 37}
